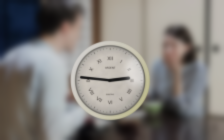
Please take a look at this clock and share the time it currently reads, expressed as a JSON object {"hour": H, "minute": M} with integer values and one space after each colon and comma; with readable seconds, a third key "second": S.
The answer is {"hour": 2, "minute": 46}
